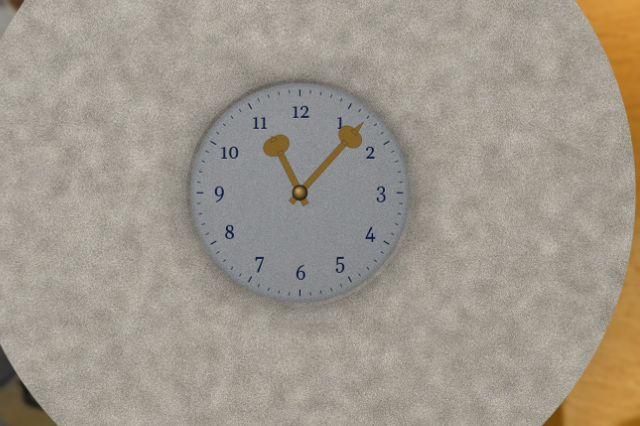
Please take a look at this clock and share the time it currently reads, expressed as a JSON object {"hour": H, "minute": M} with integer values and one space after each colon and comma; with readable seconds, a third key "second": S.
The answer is {"hour": 11, "minute": 7}
